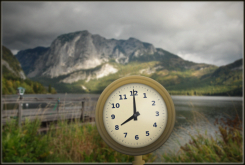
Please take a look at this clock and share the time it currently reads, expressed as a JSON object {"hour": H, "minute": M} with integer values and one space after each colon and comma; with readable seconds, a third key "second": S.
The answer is {"hour": 8, "minute": 0}
